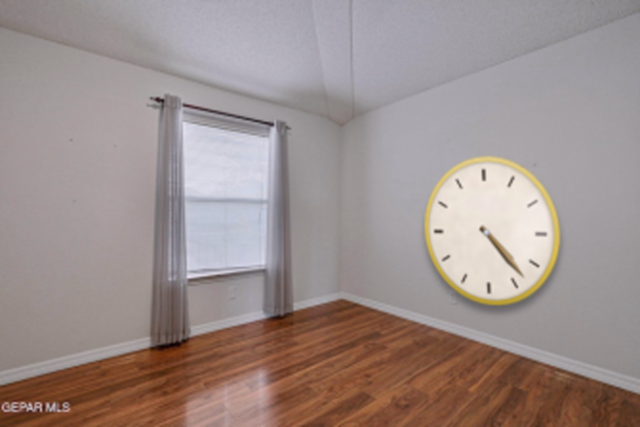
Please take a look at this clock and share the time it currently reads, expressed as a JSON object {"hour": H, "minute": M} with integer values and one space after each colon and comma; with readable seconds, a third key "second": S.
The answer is {"hour": 4, "minute": 23}
